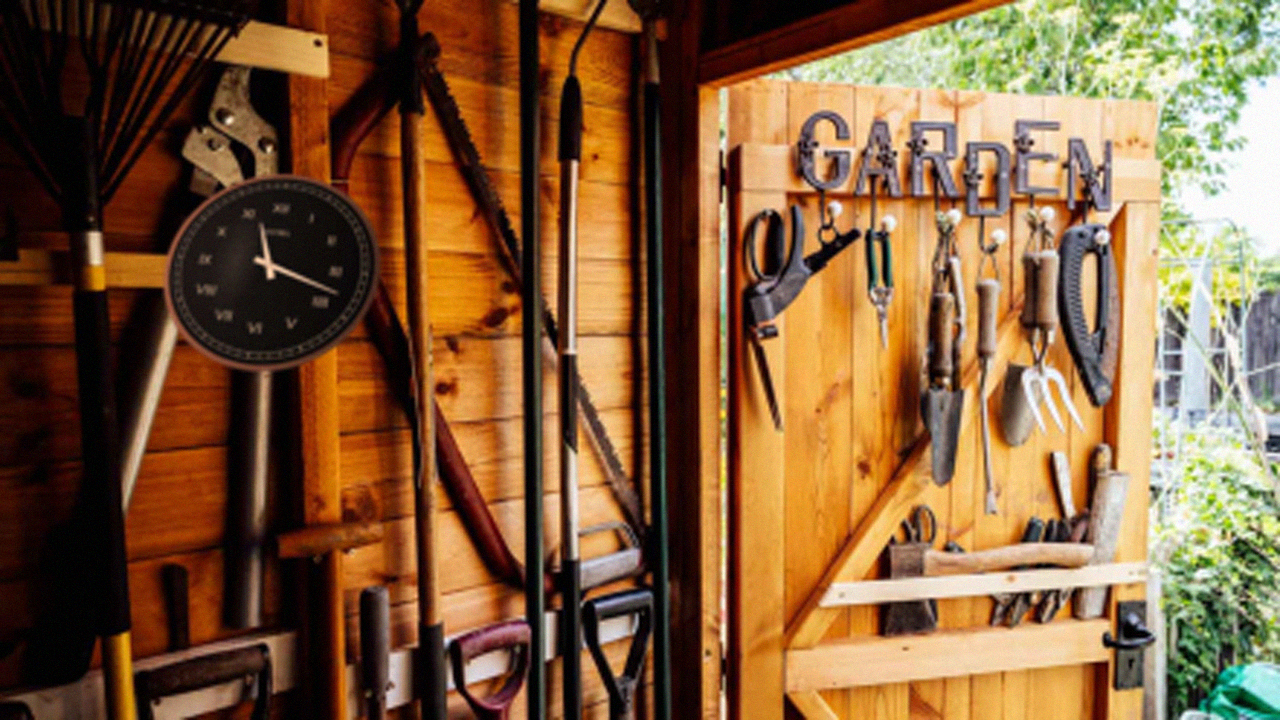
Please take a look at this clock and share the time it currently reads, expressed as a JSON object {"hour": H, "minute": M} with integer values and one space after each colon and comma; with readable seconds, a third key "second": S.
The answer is {"hour": 11, "minute": 18}
